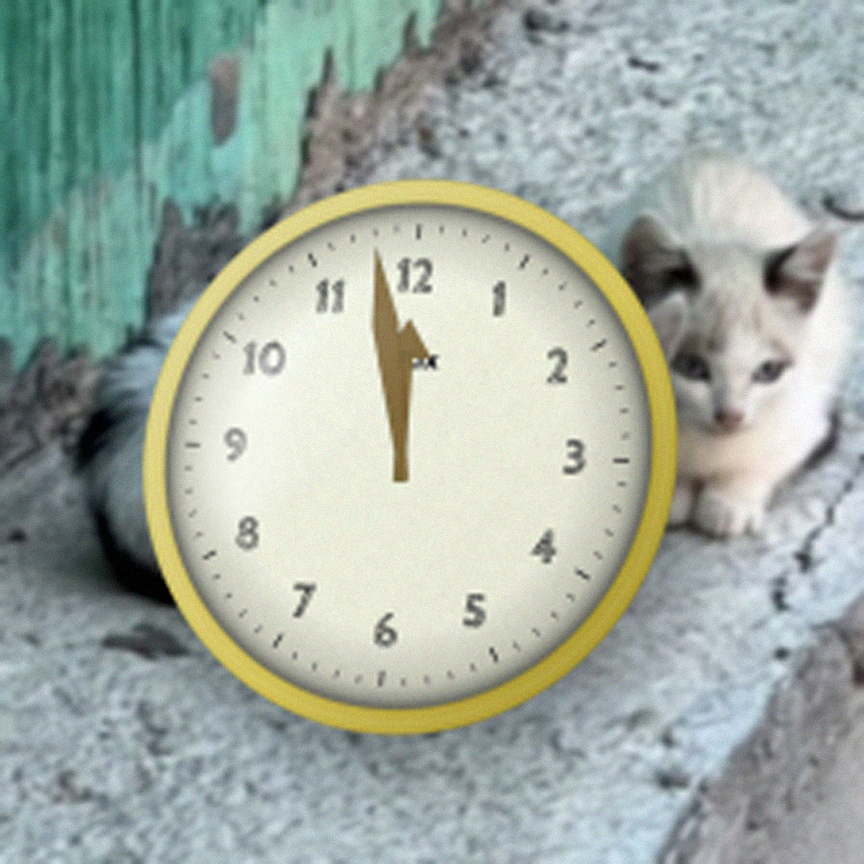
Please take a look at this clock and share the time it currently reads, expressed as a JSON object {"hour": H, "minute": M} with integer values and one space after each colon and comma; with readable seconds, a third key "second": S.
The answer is {"hour": 11, "minute": 58}
